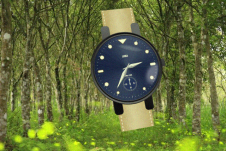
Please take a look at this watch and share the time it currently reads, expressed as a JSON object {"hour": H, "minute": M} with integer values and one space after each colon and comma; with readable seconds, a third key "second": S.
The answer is {"hour": 2, "minute": 36}
